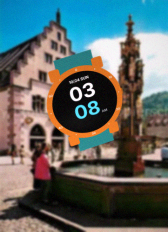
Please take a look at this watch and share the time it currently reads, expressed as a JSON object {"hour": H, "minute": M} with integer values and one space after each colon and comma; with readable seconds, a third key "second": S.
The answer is {"hour": 3, "minute": 8}
